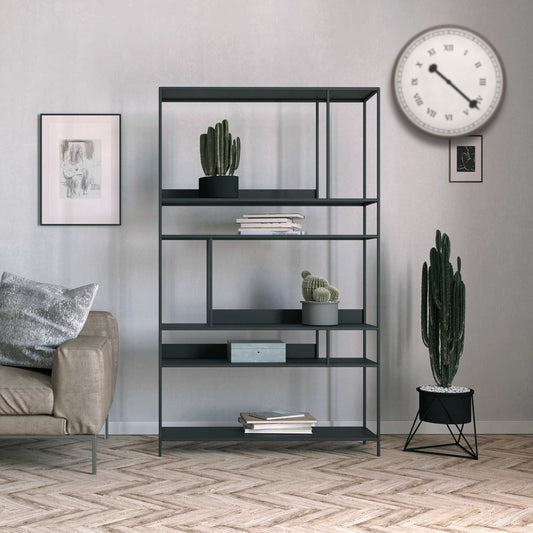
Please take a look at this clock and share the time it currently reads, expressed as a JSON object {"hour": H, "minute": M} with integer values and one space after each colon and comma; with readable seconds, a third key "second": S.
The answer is {"hour": 10, "minute": 22}
